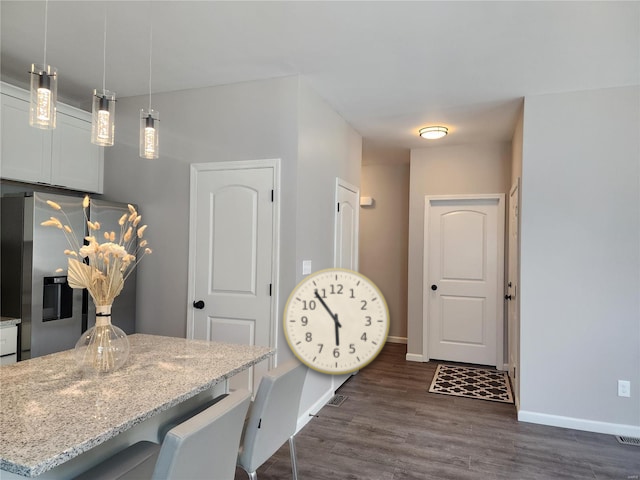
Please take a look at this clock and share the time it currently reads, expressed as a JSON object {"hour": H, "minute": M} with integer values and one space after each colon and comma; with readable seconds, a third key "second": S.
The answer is {"hour": 5, "minute": 54}
